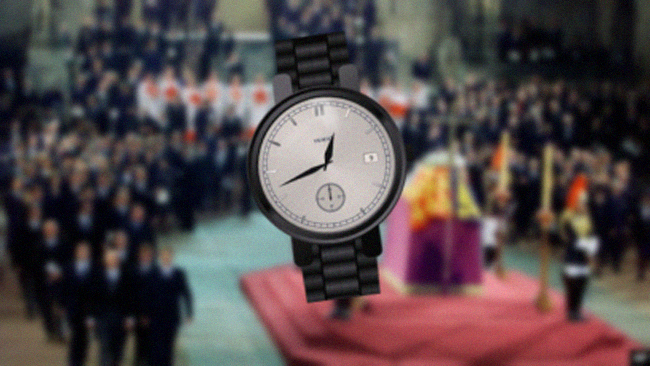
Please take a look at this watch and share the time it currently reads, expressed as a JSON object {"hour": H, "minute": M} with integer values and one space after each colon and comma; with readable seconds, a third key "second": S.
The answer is {"hour": 12, "minute": 42}
